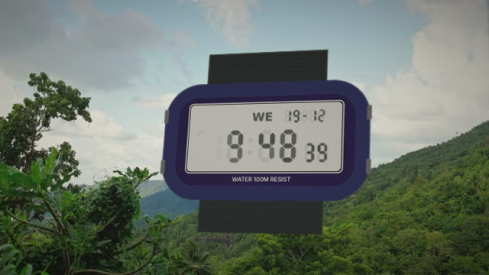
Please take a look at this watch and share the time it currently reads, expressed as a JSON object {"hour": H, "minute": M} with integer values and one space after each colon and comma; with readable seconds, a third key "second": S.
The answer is {"hour": 9, "minute": 48, "second": 39}
